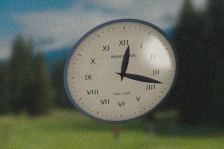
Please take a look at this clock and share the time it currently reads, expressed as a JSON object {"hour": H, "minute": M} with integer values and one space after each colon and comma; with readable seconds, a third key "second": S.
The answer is {"hour": 12, "minute": 18}
